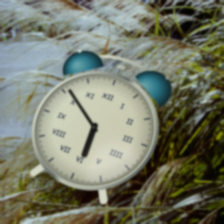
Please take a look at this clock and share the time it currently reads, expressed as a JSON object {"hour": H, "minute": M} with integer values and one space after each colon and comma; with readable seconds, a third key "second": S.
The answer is {"hour": 5, "minute": 51}
